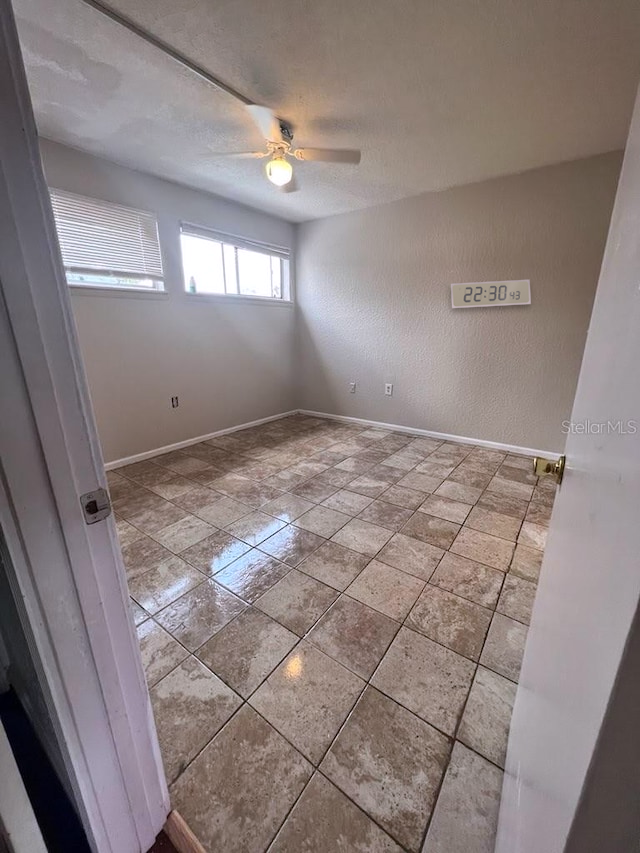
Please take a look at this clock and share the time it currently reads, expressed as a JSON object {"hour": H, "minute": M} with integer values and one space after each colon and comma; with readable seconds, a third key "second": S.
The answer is {"hour": 22, "minute": 30, "second": 43}
